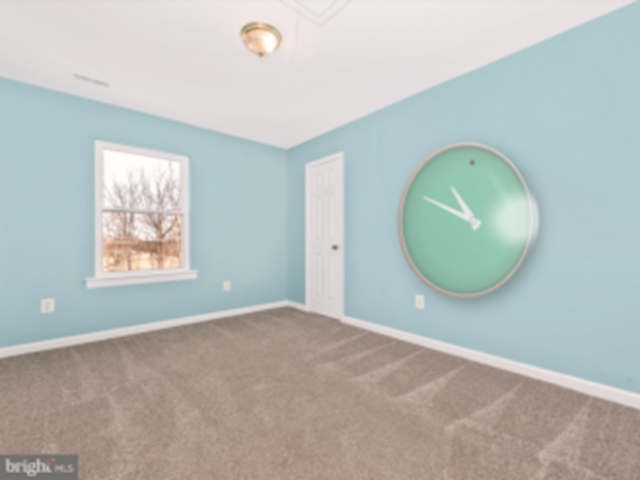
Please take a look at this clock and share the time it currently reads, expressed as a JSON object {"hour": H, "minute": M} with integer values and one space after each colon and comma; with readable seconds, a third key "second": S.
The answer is {"hour": 10, "minute": 49}
